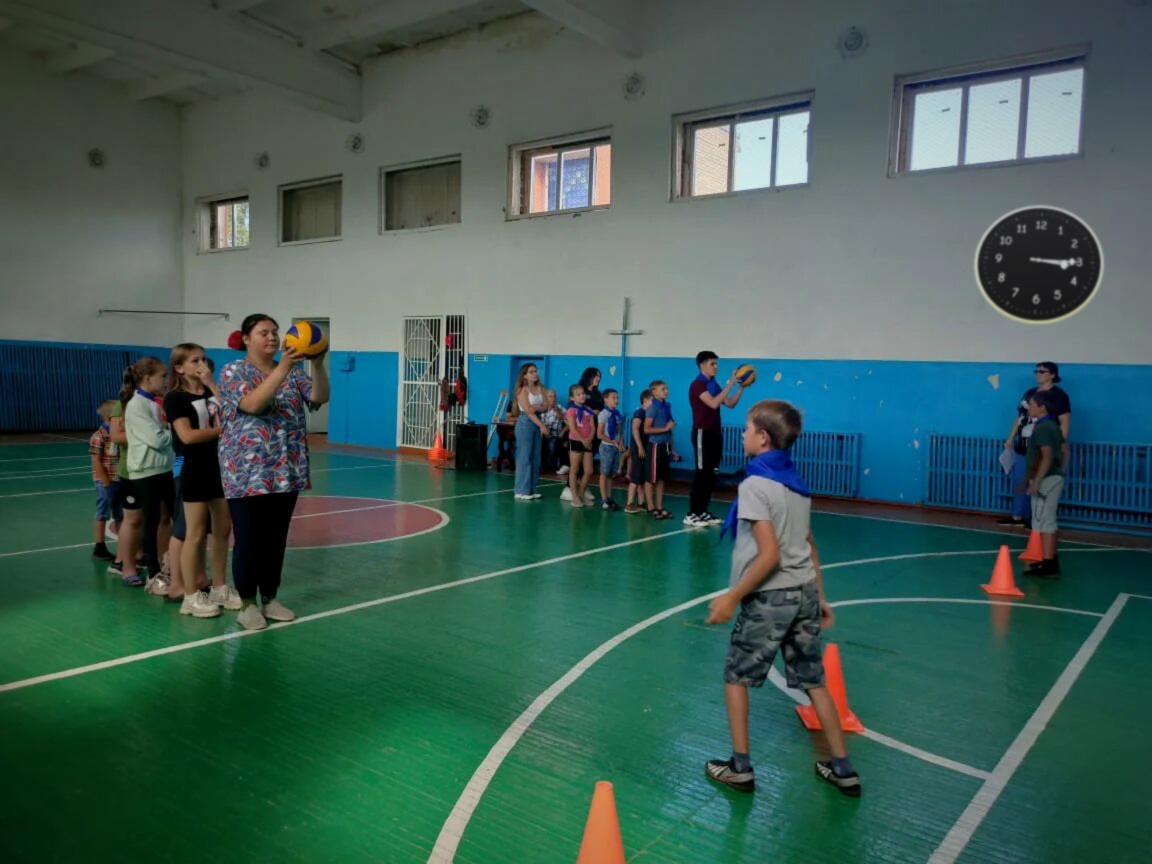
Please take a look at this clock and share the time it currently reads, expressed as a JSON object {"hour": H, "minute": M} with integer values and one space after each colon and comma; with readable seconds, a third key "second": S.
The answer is {"hour": 3, "minute": 15}
